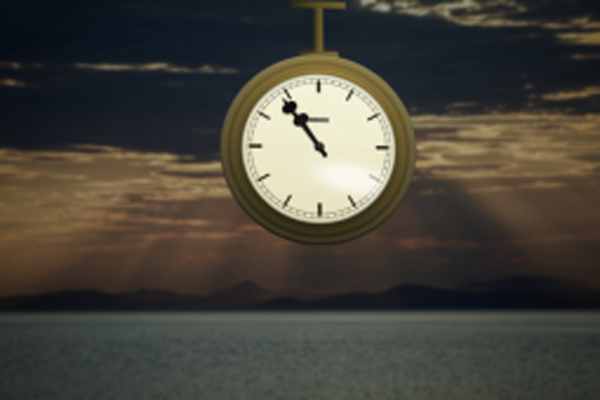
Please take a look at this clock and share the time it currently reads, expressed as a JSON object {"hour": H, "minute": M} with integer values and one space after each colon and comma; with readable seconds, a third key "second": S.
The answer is {"hour": 10, "minute": 54}
